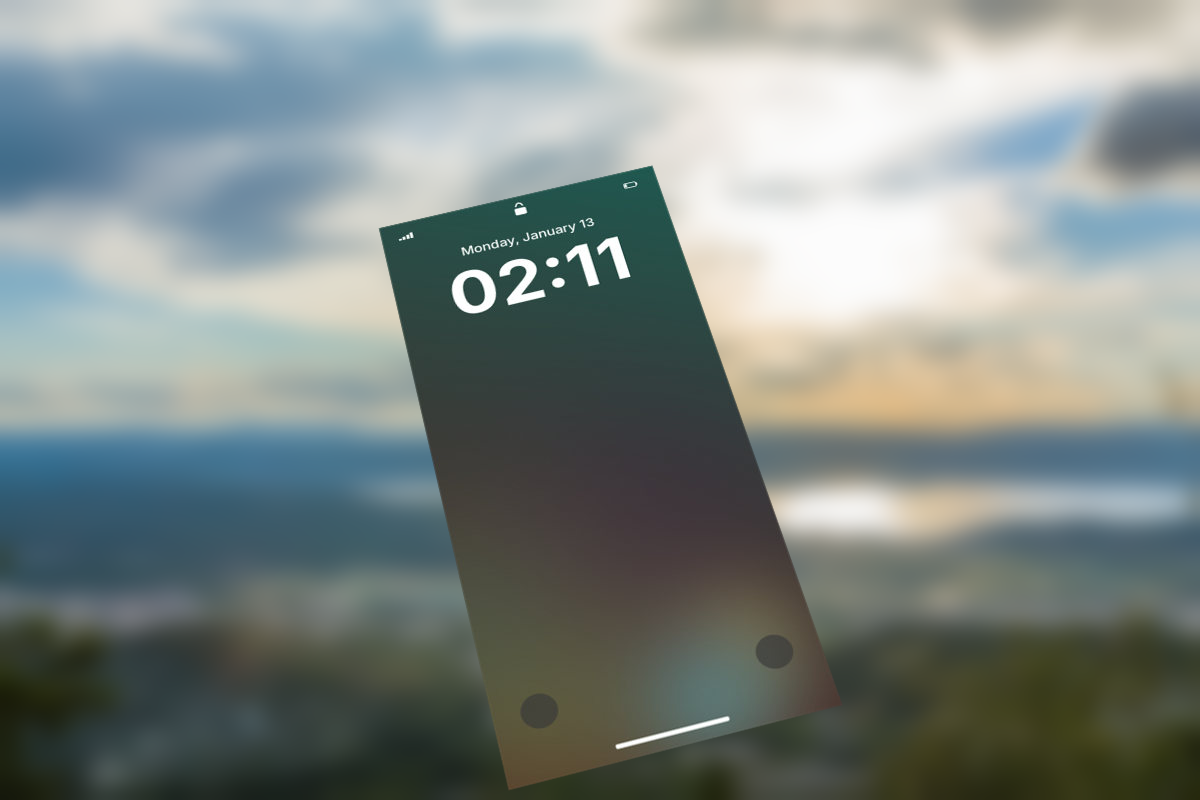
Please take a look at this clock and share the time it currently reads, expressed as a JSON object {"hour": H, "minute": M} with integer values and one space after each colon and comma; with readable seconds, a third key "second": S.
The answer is {"hour": 2, "minute": 11}
